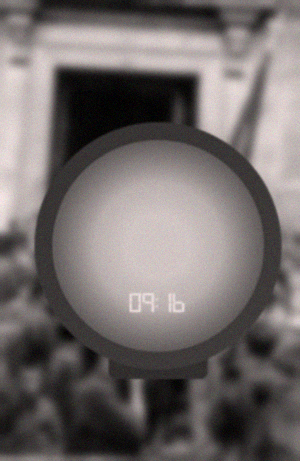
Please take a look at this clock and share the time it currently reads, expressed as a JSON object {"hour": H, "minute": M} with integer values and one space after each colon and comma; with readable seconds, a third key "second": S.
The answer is {"hour": 9, "minute": 16}
